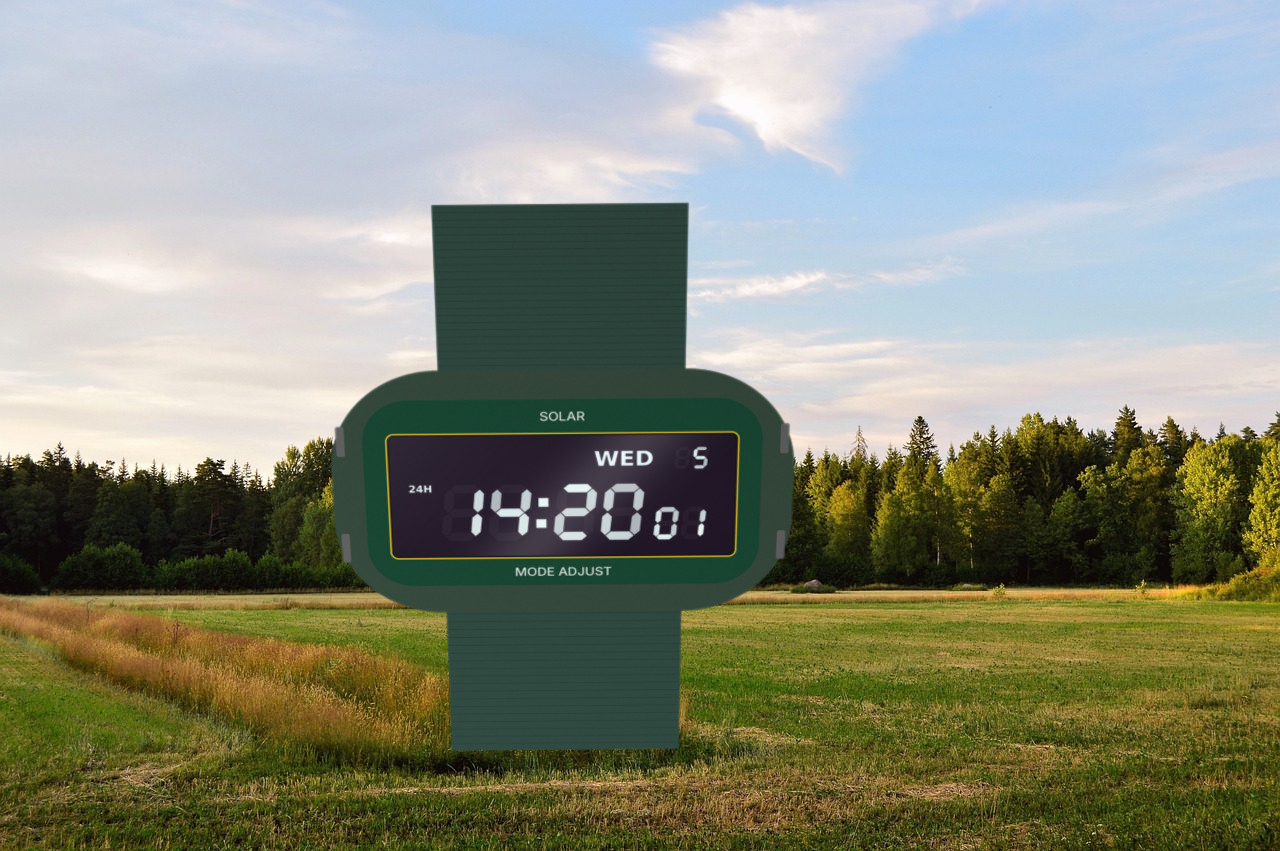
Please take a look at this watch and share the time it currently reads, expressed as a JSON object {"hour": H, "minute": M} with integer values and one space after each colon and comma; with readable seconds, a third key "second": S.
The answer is {"hour": 14, "minute": 20, "second": 1}
